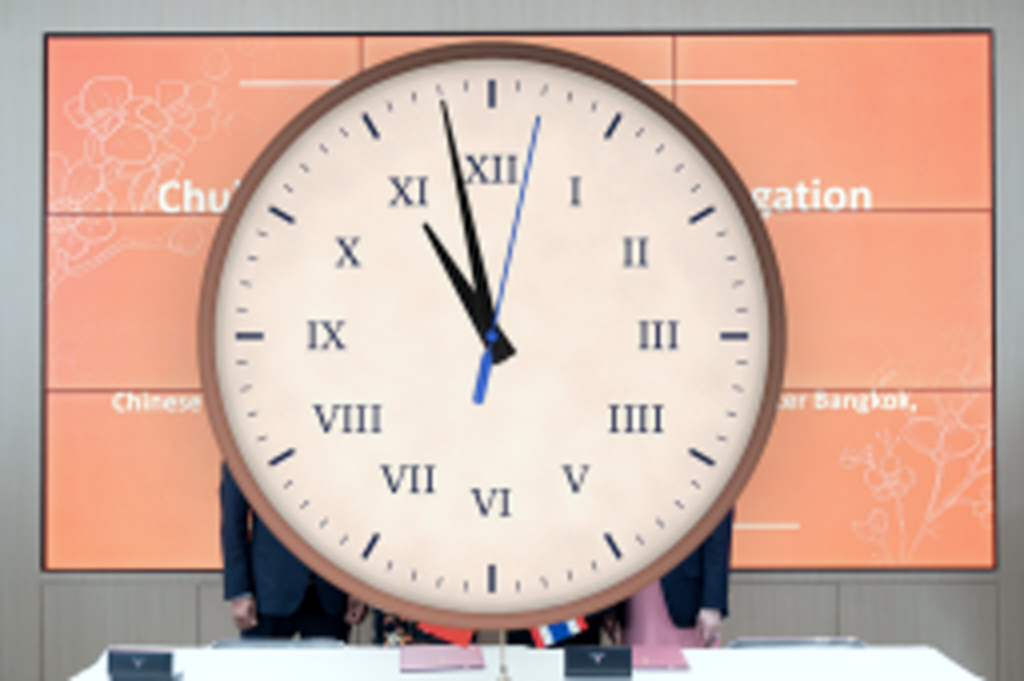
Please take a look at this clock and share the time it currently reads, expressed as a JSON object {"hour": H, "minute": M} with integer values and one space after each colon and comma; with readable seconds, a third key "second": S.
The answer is {"hour": 10, "minute": 58, "second": 2}
